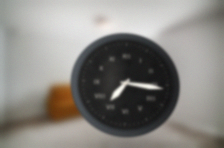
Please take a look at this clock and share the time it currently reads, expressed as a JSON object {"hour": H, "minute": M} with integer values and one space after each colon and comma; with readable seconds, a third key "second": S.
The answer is {"hour": 7, "minute": 16}
